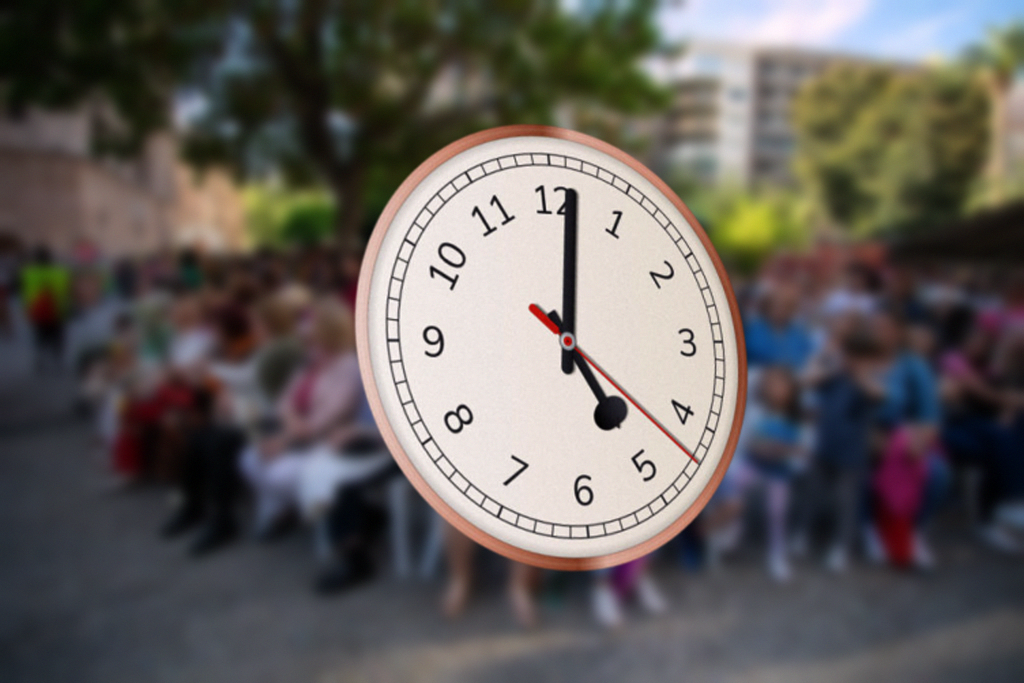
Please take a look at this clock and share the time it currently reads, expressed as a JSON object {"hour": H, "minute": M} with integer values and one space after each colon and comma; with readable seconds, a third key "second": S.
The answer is {"hour": 5, "minute": 1, "second": 22}
